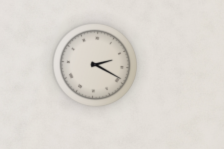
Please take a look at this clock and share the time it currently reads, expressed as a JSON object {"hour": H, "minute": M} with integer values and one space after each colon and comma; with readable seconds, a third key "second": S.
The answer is {"hour": 2, "minute": 19}
